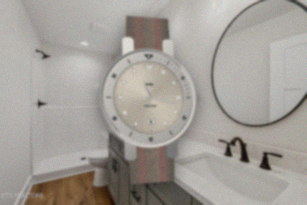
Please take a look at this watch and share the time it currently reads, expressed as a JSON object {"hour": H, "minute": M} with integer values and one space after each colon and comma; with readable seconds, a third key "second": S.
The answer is {"hour": 11, "minute": 17}
